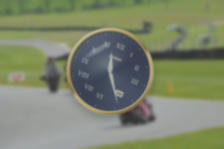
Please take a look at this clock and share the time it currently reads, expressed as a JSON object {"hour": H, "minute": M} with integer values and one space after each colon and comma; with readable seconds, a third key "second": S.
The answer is {"hour": 11, "minute": 24}
